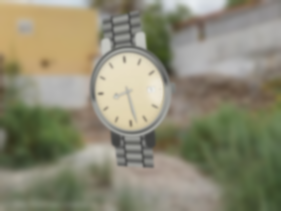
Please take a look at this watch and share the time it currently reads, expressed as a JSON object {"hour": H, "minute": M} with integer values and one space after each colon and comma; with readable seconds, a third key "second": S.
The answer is {"hour": 8, "minute": 28}
